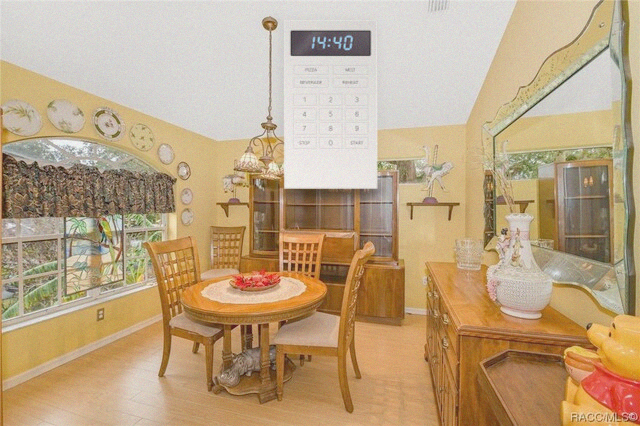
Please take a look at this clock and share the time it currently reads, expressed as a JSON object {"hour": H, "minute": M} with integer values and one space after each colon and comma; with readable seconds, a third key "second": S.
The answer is {"hour": 14, "minute": 40}
